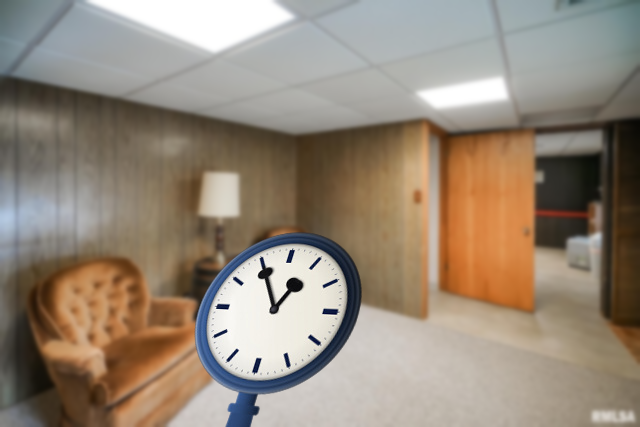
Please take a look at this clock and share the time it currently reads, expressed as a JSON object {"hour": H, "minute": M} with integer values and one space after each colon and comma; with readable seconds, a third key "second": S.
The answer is {"hour": 12, "minute": 55}
